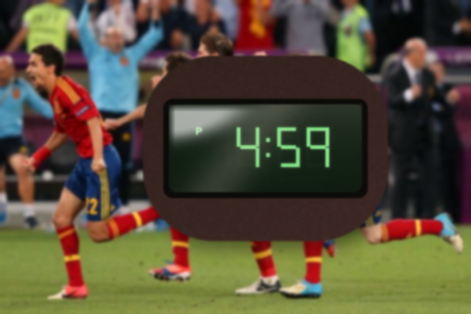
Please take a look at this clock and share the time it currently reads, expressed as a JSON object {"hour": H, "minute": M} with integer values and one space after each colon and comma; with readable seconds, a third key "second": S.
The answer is {"hour": 4, "minute": 59}
